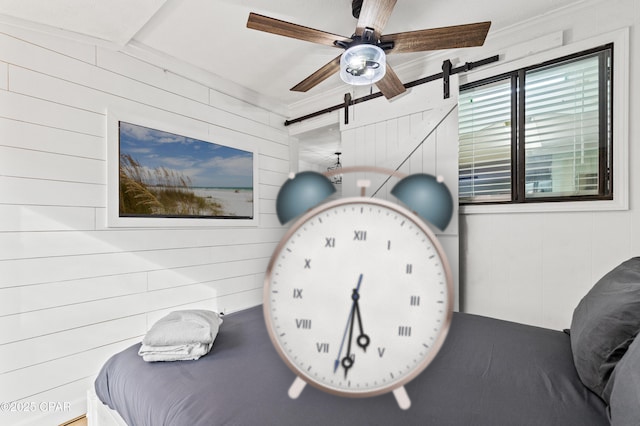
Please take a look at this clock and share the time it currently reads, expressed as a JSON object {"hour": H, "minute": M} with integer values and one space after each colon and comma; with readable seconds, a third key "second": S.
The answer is {"hour": 5, "minute": 30, "second": 32}
